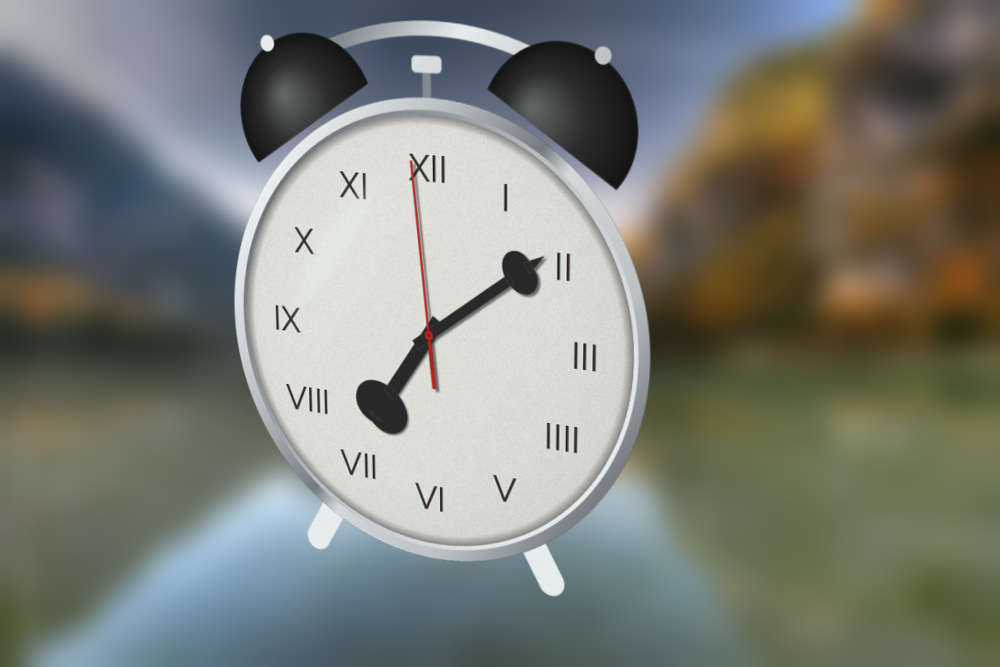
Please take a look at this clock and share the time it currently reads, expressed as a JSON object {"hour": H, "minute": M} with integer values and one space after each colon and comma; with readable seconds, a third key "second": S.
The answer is {"hour": 7, "minute": 8, "second": 59}
